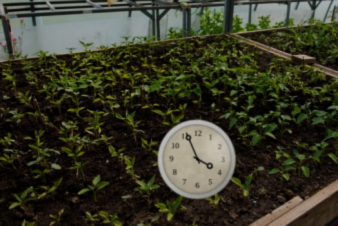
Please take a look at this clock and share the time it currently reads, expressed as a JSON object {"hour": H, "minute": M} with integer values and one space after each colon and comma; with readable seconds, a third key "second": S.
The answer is {"hour": 3, "minute": 56}
